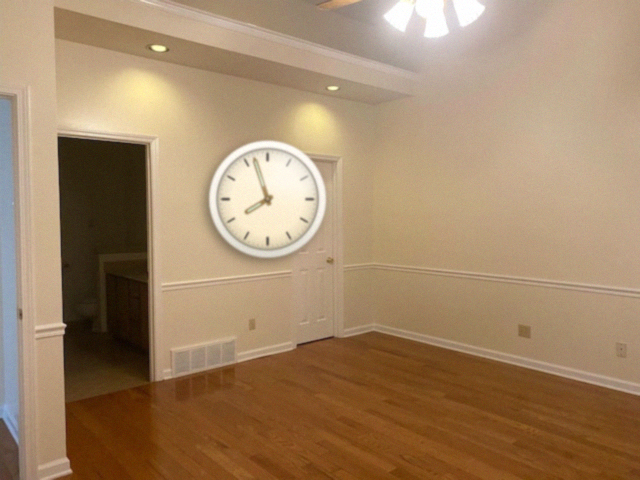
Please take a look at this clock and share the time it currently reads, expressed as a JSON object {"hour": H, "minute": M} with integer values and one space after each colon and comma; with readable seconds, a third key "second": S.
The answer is {"hour": 7, "minute": 57}
